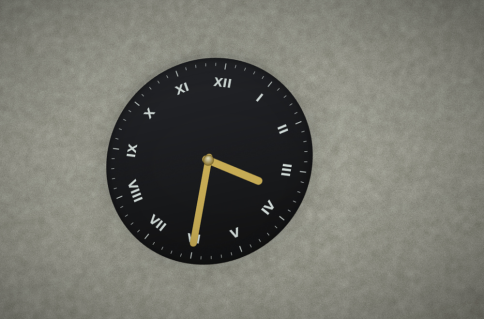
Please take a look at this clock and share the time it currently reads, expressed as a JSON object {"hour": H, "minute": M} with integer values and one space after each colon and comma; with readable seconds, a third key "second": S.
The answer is {"hour": 3, "minute": 30}
